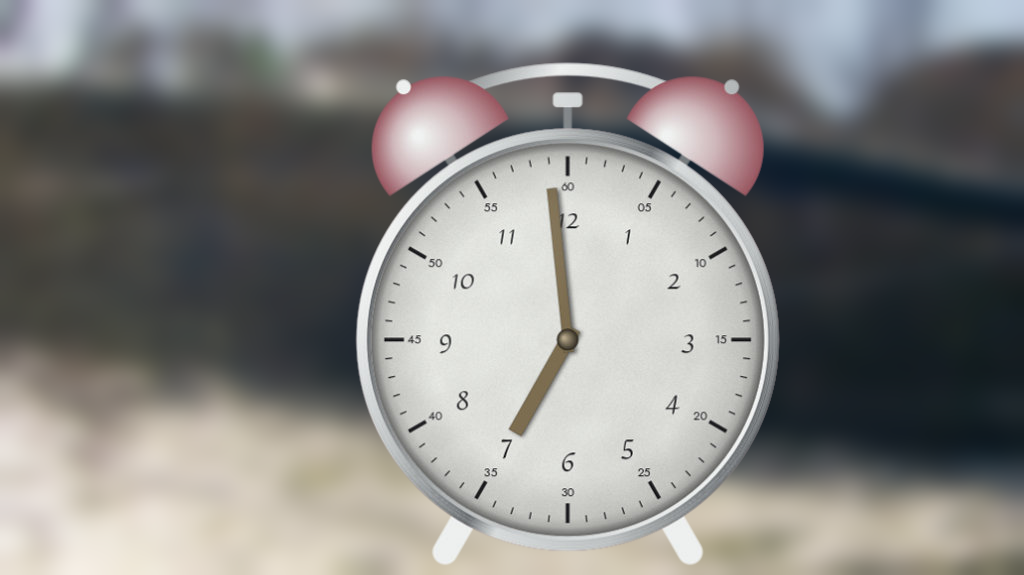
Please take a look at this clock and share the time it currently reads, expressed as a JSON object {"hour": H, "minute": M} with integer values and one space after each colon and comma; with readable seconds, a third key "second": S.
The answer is {"hour": 6, "minute": 59}
